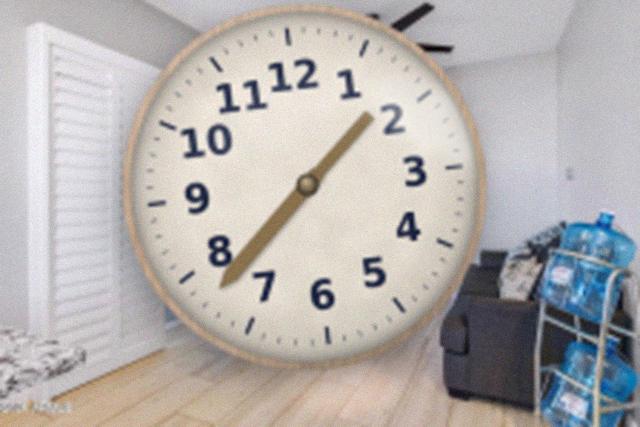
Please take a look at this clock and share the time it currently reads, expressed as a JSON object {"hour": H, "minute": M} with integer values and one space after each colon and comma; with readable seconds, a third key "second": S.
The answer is {"hour": 1, "minute": 38}
